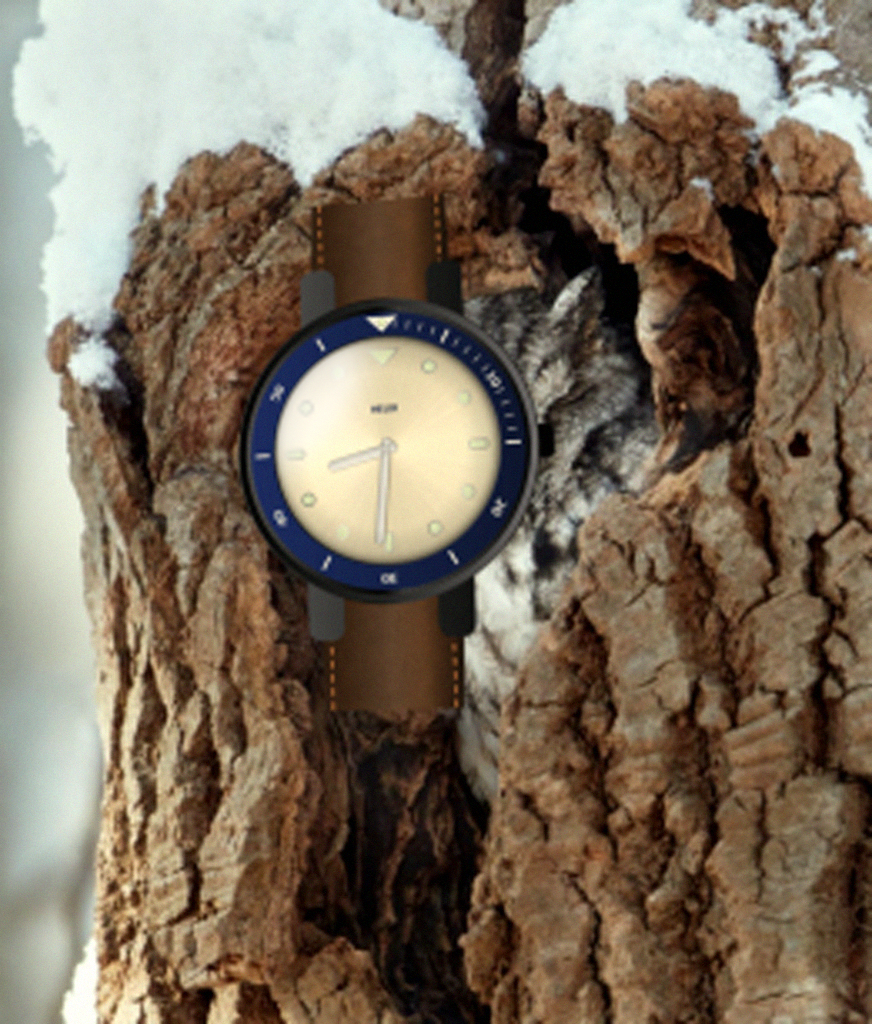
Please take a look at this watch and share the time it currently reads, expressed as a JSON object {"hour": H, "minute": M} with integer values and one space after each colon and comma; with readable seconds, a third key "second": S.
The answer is {"hour": 8, "minute": 31}
